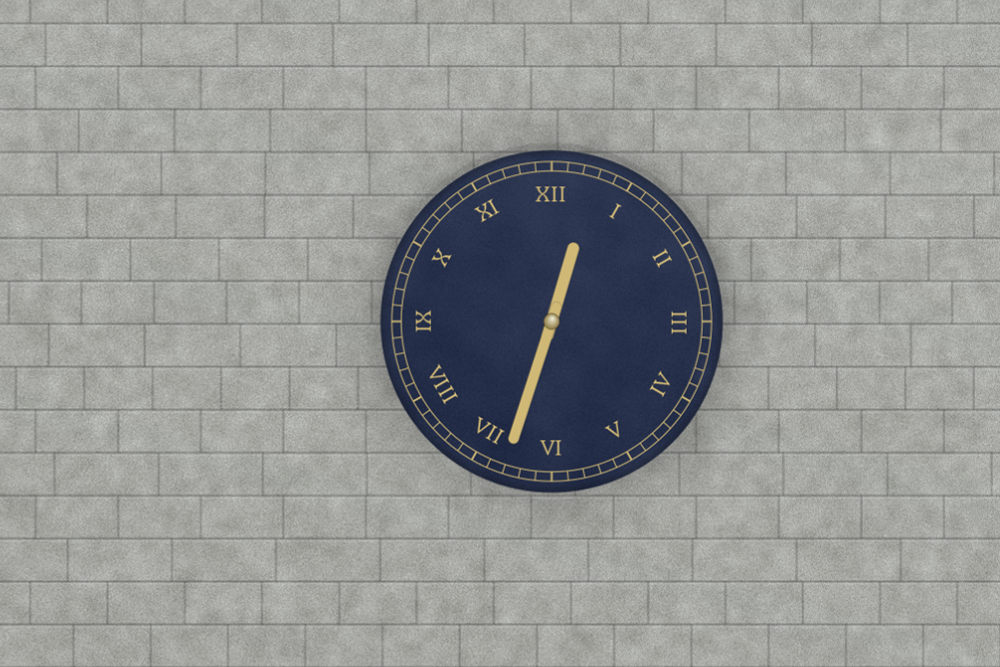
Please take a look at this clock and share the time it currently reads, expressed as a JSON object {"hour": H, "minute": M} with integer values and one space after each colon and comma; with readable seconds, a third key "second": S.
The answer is {"hour": 12, "minute": 33}
